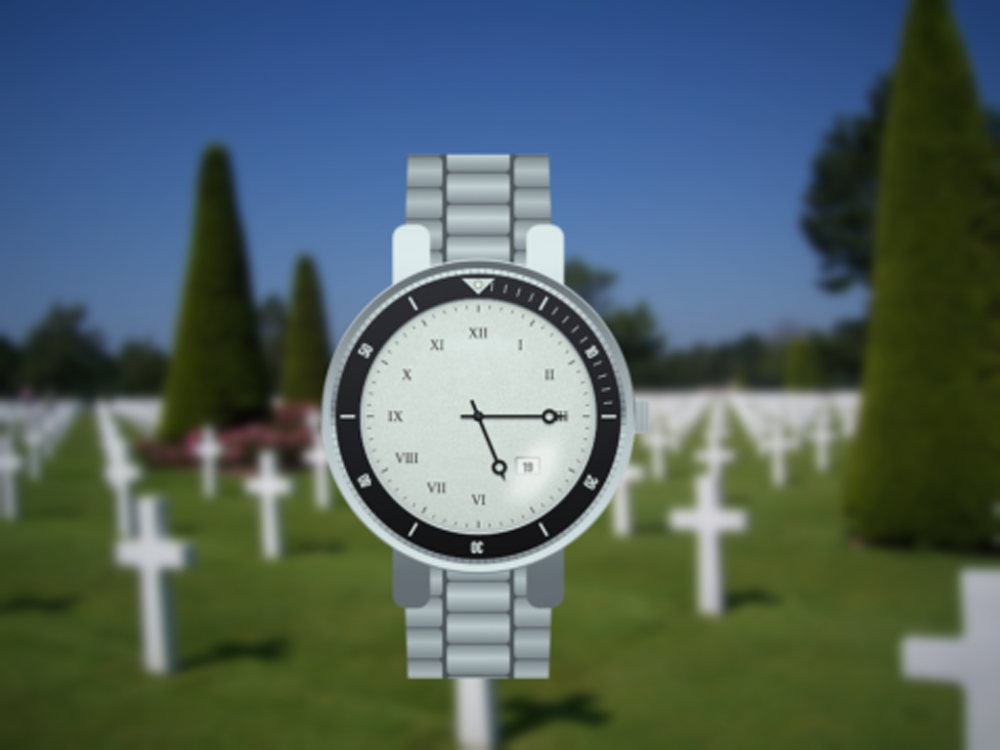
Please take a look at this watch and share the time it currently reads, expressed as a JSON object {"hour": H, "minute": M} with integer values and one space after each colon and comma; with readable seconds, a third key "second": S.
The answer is {"hour": 5, "minute": 15}
